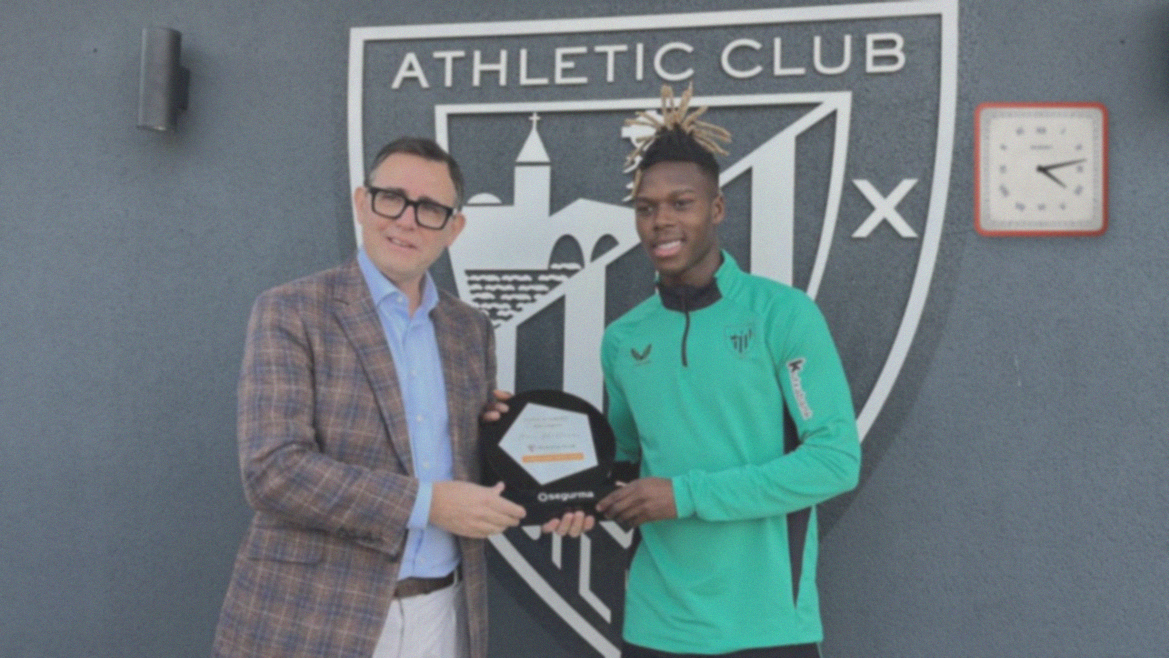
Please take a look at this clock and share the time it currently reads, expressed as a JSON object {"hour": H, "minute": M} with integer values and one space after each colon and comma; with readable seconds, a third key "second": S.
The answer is {"hour": 4, "minute": 13}
